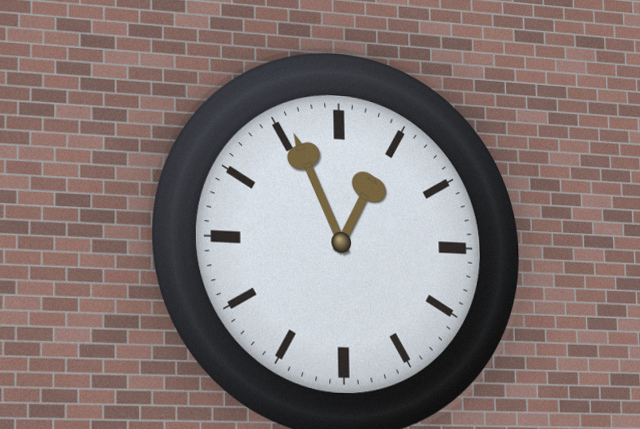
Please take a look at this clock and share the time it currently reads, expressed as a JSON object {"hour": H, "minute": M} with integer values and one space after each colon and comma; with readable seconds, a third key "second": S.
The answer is {"hour": 12, "minute": 56}
